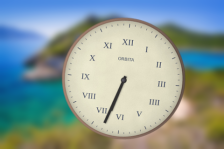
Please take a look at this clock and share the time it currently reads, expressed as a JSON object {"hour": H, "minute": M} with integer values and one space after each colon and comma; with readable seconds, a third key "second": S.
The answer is {"hour": 6, "minute": 33}
